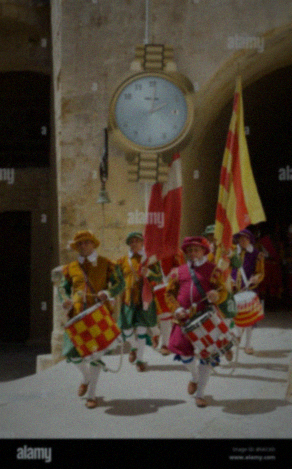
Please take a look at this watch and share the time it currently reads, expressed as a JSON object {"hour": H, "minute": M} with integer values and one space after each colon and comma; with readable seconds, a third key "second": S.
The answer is {"hour": 2, "minute": 1}
